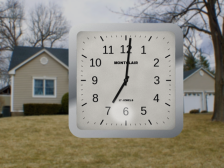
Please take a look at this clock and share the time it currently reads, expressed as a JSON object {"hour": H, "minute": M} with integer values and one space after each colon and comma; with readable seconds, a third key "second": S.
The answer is {"hour": 7, "minute": 1}
